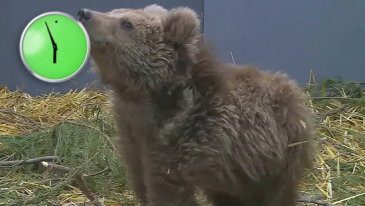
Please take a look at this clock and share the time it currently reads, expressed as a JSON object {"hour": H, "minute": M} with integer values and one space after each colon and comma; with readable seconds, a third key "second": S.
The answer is {"hour": 5, "minute": 56}
